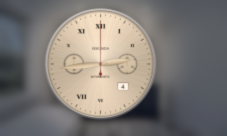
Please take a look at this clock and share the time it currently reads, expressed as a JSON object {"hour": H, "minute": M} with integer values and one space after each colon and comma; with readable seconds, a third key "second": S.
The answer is {"hour": 2, "minute": 44}
